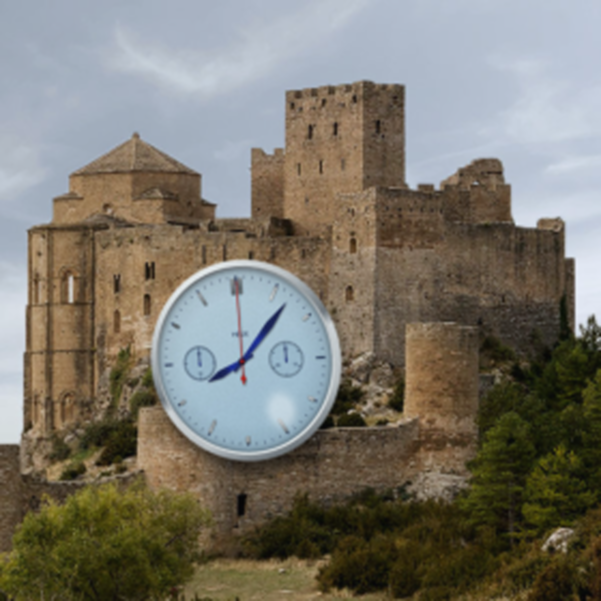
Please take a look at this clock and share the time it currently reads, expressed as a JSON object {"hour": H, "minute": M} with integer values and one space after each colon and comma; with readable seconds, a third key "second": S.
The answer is {"hour": 8, "minute": 7}
